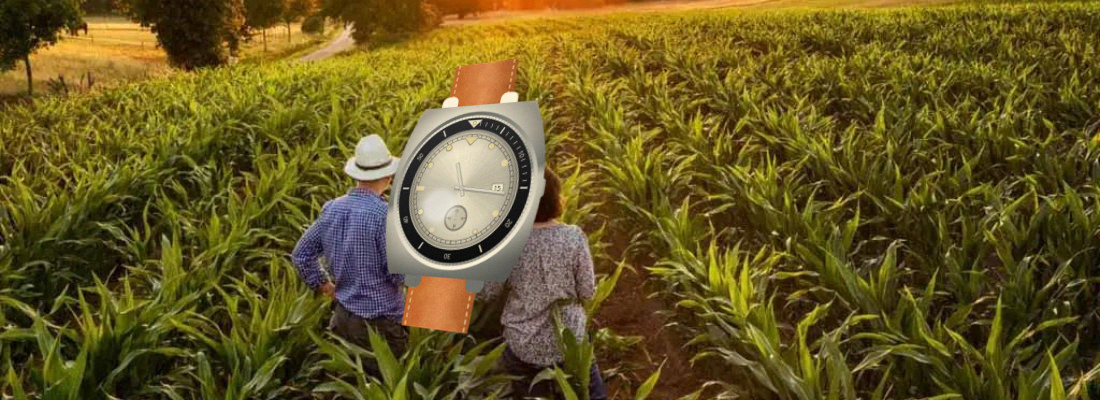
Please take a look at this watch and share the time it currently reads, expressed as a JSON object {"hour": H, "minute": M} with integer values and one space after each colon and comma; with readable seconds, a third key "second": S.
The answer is {"hour": 11, "minute": 16}
